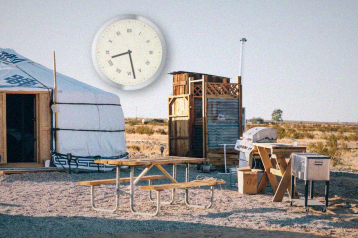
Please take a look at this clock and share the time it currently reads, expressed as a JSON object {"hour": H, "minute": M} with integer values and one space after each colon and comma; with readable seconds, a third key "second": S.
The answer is {"hour": 8, "minute": 28}
